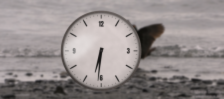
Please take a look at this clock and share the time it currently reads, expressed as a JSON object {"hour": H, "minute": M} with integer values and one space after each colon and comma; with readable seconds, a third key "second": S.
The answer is {"hour": 6, "minute": 31}
